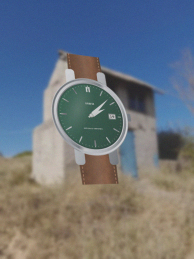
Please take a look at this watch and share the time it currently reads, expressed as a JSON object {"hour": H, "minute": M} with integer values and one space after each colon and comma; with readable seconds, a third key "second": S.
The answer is {"hour": 2, "minute": 8}
